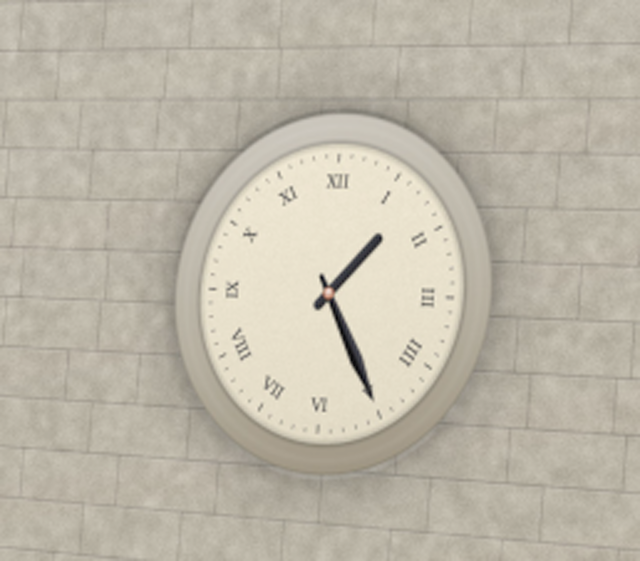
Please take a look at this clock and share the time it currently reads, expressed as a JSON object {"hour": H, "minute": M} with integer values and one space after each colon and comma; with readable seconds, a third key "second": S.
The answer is {"hour": 1, "minute": 25}
